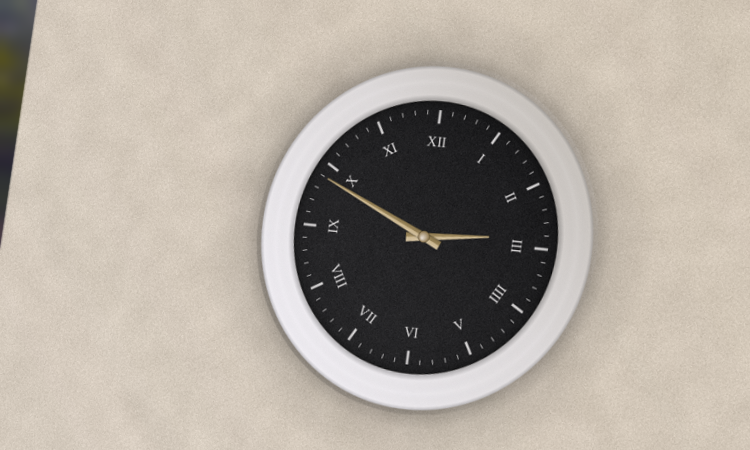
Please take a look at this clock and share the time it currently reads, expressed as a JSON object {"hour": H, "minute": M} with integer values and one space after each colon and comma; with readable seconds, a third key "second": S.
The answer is {"hour": 2, "minute": 49}
